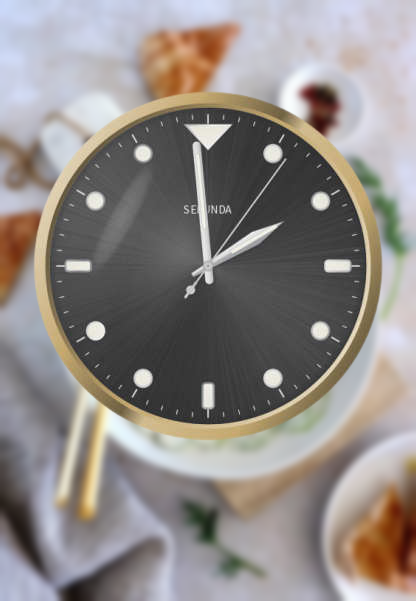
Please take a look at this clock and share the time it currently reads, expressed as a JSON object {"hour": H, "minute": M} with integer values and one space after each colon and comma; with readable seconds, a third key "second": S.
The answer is {"hour": 1, "minute": 59, "second": 6}
